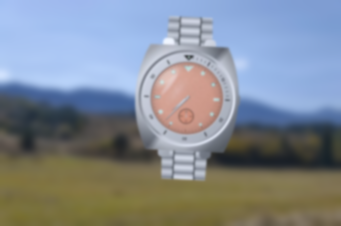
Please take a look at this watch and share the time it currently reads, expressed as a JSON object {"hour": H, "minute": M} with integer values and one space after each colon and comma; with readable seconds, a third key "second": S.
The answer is {"hour": 7, "minute": 37}
